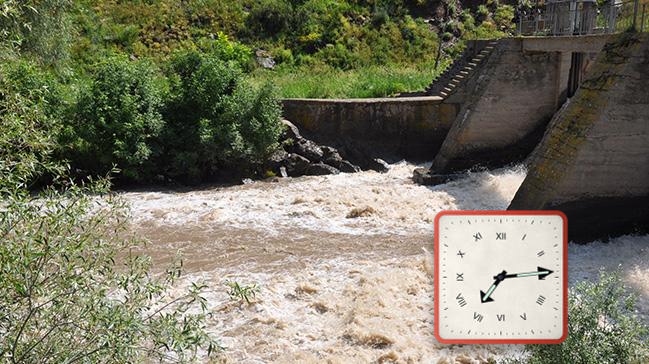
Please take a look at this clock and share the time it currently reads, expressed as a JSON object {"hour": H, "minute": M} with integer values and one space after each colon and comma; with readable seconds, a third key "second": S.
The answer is {"hour": 7, "minute": 14}
